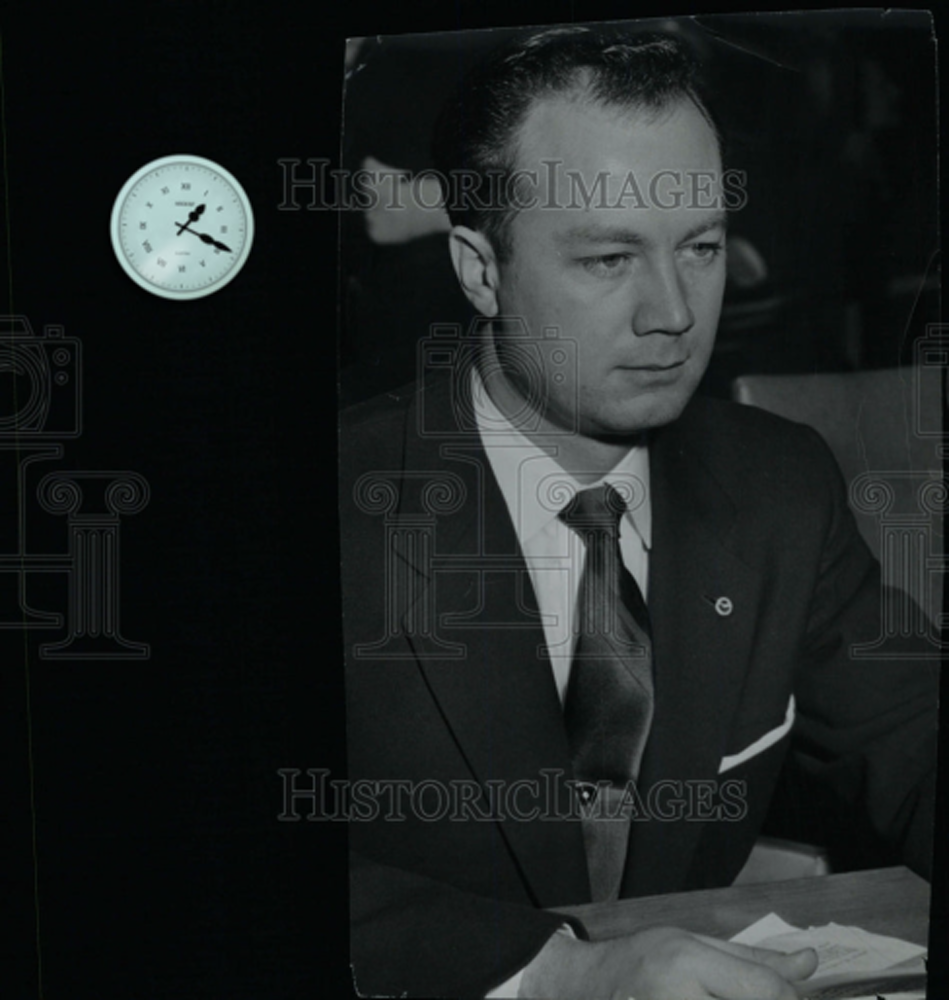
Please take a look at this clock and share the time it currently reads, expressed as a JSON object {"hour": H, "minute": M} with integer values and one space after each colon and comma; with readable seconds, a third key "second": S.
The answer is {"hour": 1, "minute": 19}
